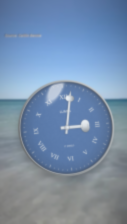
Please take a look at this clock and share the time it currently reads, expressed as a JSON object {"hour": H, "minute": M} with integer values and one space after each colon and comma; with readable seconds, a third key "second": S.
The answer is {"hour": 3, "minute": 2}
